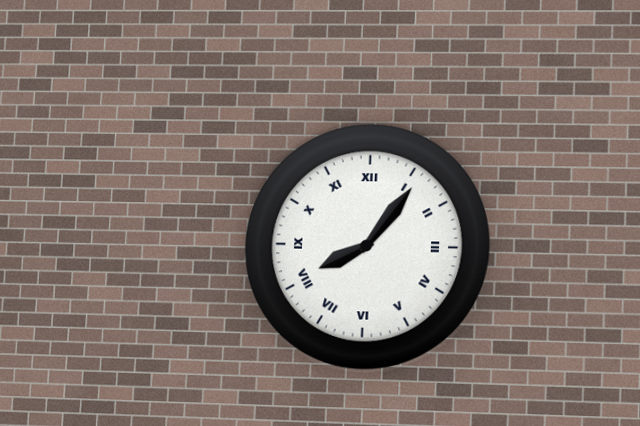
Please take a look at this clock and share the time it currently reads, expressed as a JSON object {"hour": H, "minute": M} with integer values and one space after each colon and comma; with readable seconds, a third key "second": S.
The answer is {"hour": 8, "minute": 6}
